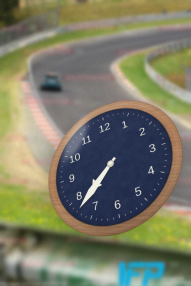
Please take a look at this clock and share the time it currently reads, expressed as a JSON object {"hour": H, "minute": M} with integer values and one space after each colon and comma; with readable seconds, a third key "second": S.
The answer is {"hour": 7, "minute": 38}
